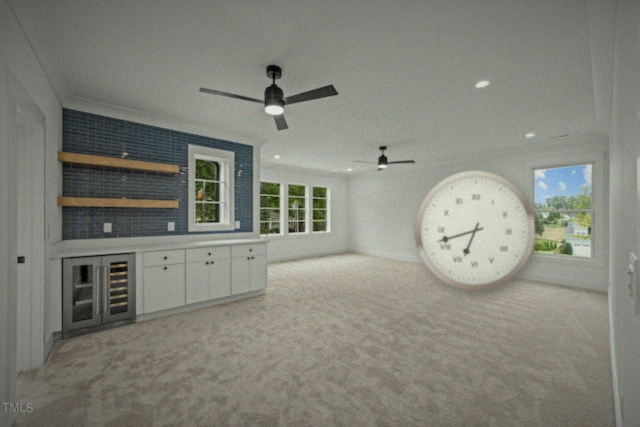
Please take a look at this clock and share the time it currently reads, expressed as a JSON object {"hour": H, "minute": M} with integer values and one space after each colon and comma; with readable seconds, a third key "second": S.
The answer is {"hour": 6, "minute": 42}
